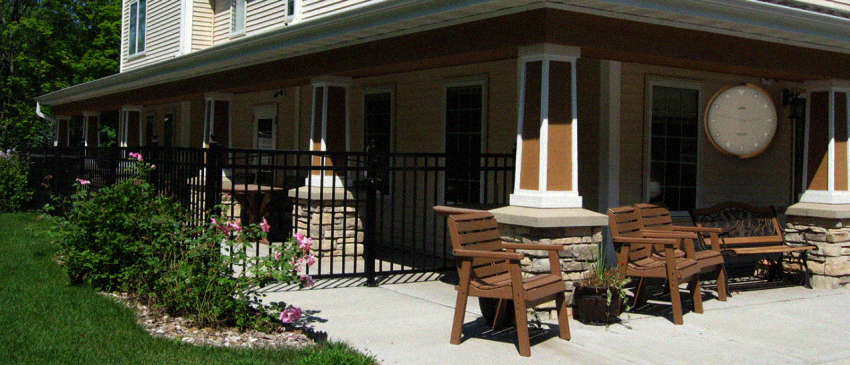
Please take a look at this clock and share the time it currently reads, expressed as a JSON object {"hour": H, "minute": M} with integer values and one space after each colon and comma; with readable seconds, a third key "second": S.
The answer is {"hour": 2, "minute": 47}
